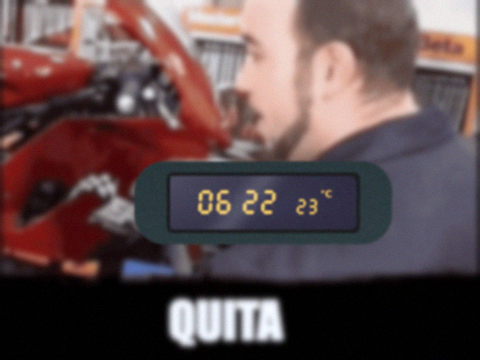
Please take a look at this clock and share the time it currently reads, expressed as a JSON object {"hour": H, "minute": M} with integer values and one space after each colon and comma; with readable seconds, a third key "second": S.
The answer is {"hour": 6, "minute": 22}
